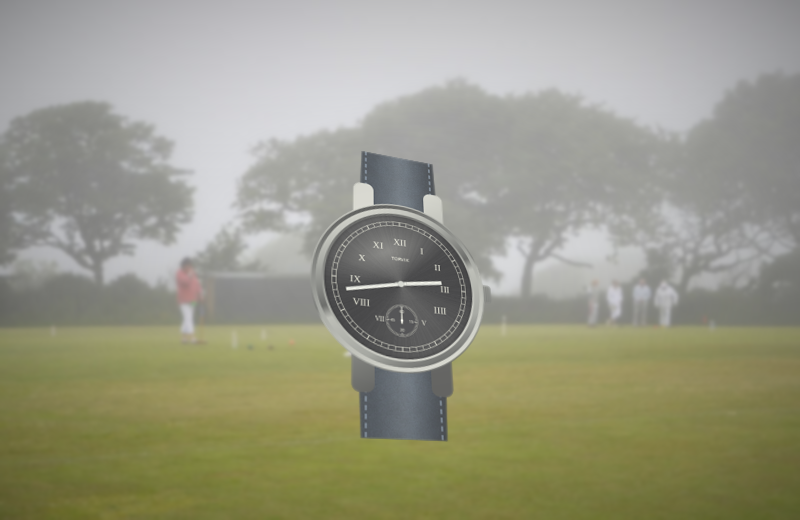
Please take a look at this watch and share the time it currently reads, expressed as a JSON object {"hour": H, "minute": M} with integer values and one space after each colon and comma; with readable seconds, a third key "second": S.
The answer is {"hour": 2, "minute": 43}
